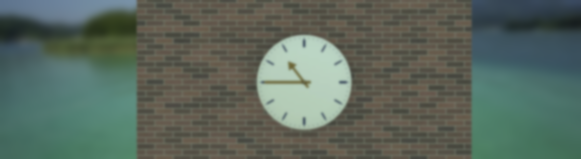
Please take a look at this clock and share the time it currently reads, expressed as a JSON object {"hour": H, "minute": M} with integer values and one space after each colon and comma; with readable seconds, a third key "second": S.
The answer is {"hour": 10, "minute": 45}
